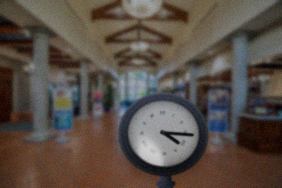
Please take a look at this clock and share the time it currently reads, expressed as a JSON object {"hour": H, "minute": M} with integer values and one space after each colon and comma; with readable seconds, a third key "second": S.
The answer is {"hour": 4, "minute": 16}
